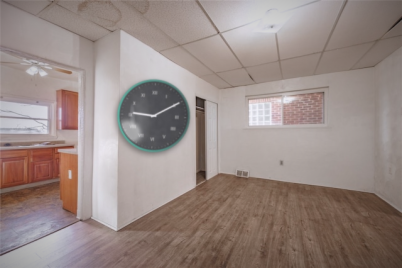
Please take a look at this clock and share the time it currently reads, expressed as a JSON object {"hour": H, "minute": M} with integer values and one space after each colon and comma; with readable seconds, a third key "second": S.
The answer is {"hour": 9, "minute": 10}
